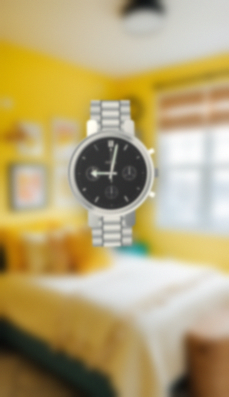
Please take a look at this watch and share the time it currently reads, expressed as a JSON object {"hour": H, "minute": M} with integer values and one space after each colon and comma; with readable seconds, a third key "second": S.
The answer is {"hour": 9, "minute": 2}
